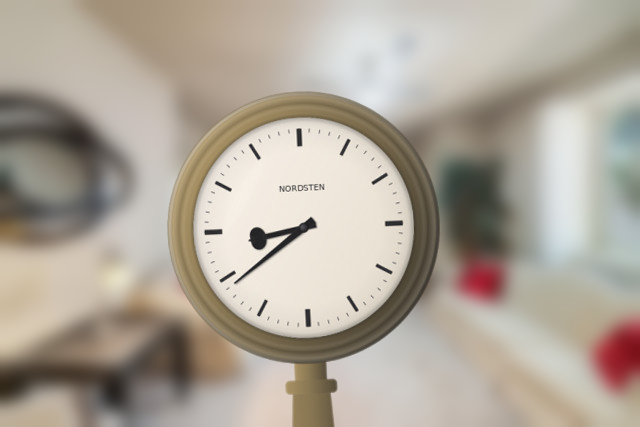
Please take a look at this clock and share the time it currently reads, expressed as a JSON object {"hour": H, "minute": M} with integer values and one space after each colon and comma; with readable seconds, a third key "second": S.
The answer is {"hour": 8, "minute": 39}
